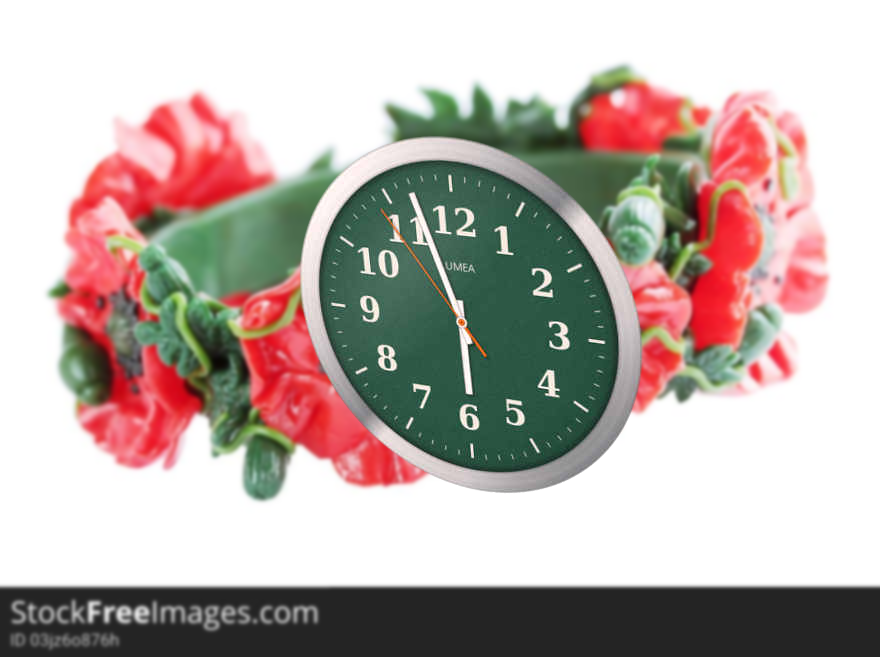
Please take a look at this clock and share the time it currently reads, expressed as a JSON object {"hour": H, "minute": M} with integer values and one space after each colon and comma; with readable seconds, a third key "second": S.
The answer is {"hour": 5, "minute": 56, "second": 54}
